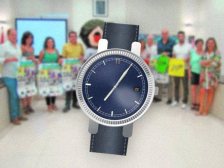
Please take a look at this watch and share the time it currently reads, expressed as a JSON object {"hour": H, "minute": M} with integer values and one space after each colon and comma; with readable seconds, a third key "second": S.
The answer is {"hour": 7, "minute": 5}
